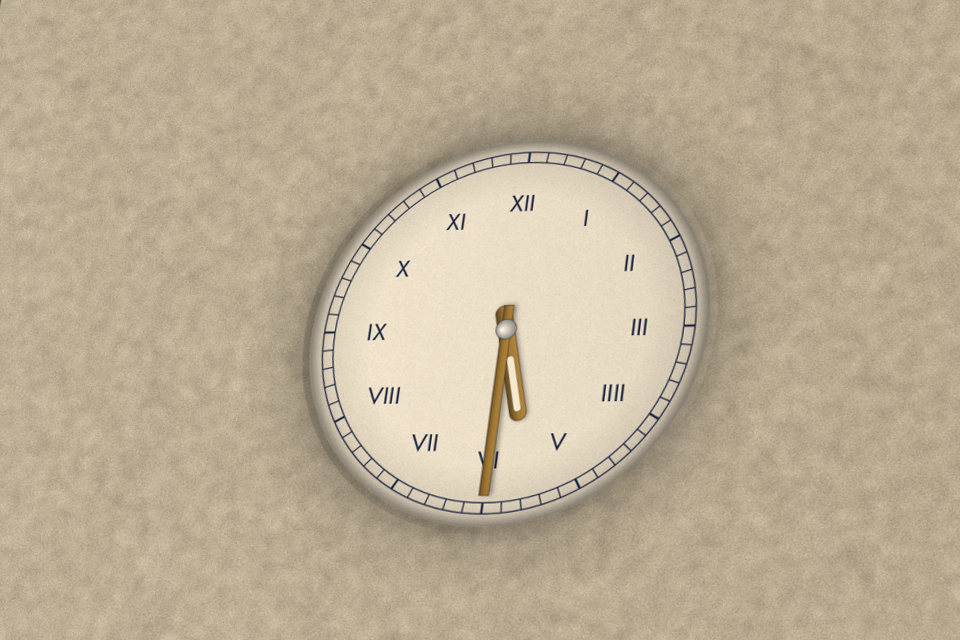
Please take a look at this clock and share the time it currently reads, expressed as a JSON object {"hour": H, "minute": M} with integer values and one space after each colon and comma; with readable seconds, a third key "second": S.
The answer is {"hour": 5, "minute": 30}
